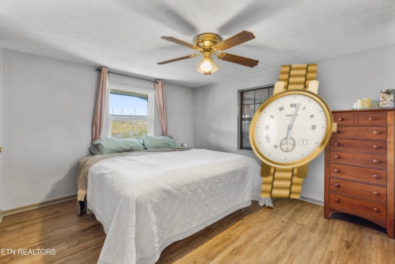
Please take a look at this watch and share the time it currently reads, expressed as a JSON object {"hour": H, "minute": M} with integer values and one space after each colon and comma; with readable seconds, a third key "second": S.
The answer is {"hour": 6, "minute": 2}
